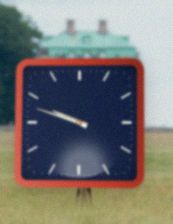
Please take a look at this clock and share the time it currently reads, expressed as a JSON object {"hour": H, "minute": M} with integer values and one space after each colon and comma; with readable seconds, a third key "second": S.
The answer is {"hour": 9, "minute": 48}
